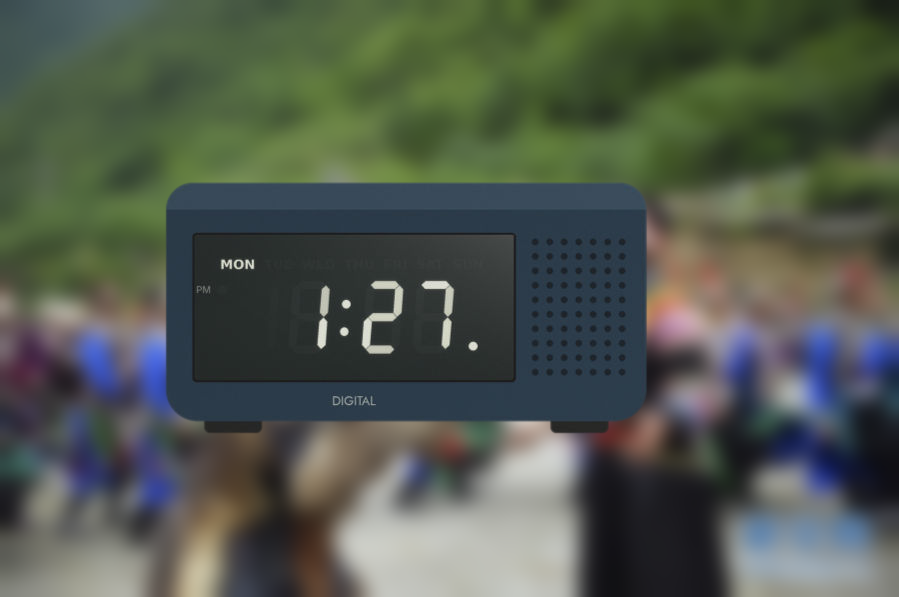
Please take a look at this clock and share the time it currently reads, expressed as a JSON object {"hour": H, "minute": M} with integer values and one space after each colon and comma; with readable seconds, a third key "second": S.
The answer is {"hour": 1, "minute": 27}
